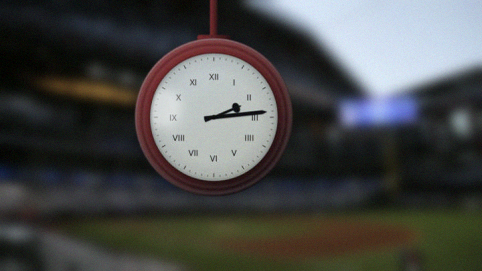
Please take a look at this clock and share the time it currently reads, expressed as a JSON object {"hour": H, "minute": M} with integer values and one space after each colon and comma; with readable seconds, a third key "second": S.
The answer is {"hour": 2, "minute": 14}
